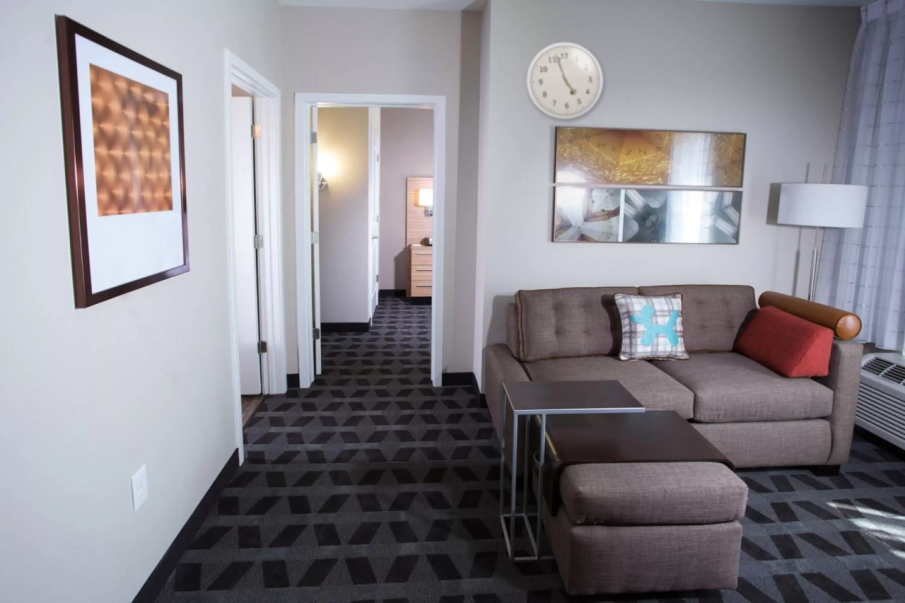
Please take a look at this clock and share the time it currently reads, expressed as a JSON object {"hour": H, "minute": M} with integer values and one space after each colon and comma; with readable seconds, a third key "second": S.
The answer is {"hour": 4, "minute": 57}
